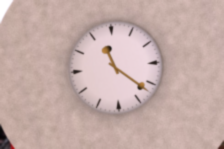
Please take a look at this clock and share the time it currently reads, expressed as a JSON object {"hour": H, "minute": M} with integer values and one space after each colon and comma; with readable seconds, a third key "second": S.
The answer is {"hour": 11, "minute": 22}
